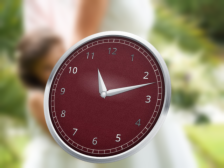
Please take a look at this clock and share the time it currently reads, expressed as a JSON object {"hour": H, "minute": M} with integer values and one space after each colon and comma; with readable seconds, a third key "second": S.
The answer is {"hour": 11, "minute": 12}
